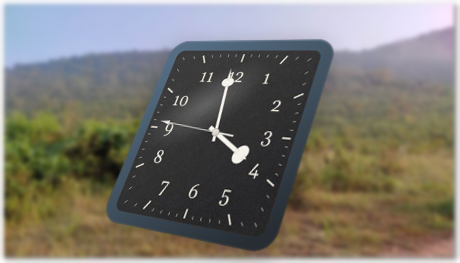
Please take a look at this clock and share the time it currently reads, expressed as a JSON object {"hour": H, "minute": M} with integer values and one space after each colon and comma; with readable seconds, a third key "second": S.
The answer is {"hour": 3, "minute": 58, "second": 46}
